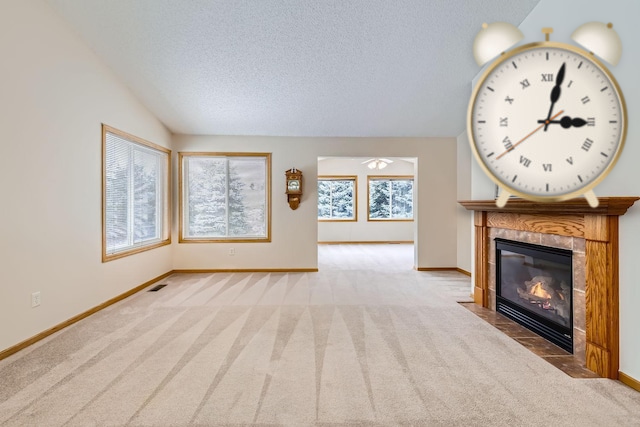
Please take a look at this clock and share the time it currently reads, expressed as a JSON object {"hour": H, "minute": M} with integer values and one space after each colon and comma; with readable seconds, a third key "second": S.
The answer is {"hour": 3, "minute": 2, "second": 39}
